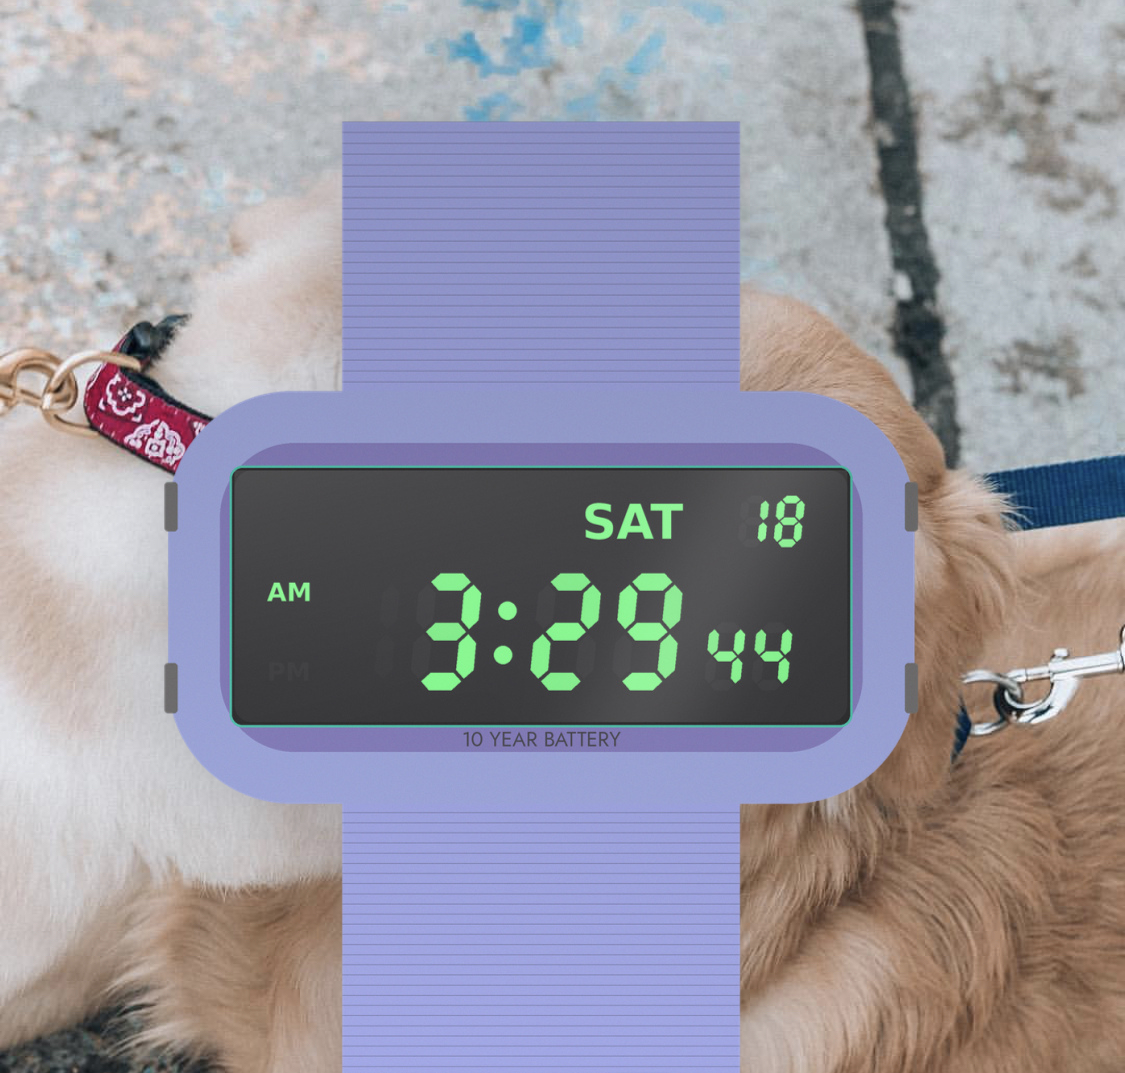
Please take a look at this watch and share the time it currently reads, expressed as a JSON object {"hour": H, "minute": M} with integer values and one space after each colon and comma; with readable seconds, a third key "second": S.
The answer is {"hour": 3, "minute": 29, "second": 44}
